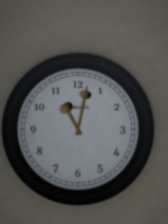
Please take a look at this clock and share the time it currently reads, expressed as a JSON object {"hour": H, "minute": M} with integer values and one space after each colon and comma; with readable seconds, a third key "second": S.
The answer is {"hour": 11, "minute": 2}
